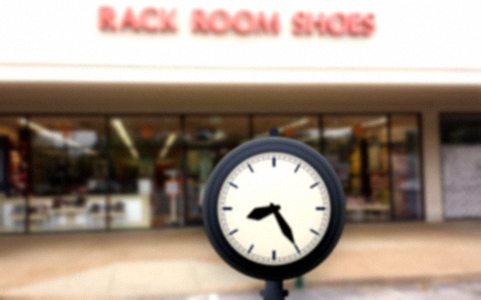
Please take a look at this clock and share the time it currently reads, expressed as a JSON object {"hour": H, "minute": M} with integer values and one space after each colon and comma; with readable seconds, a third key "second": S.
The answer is {"hour": 8, "minute": 25}
